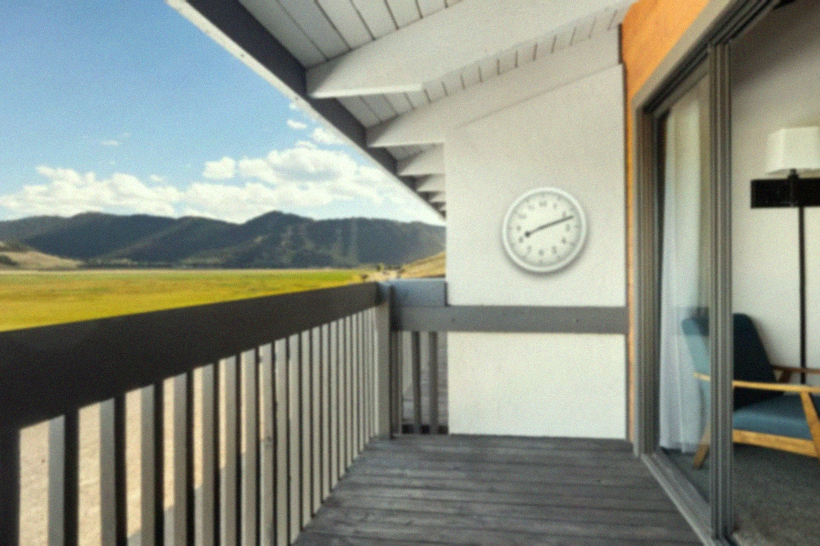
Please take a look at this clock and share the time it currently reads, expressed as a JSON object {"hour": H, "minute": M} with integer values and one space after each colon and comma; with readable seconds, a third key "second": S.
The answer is {"hour": 8, "minute": 12}
